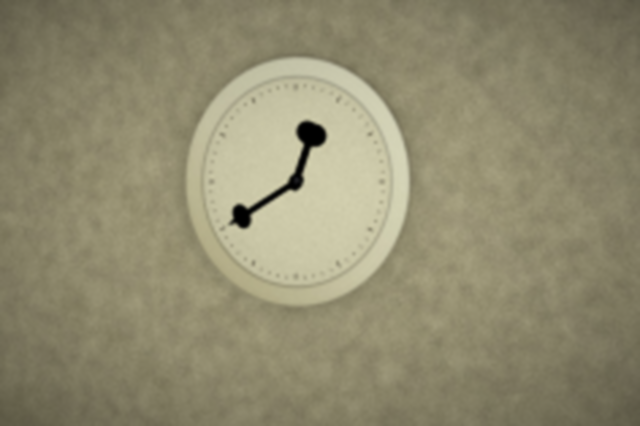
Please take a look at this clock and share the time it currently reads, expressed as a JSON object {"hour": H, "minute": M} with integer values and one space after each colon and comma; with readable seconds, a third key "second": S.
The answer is {"hour": 12, "minute": 40}
